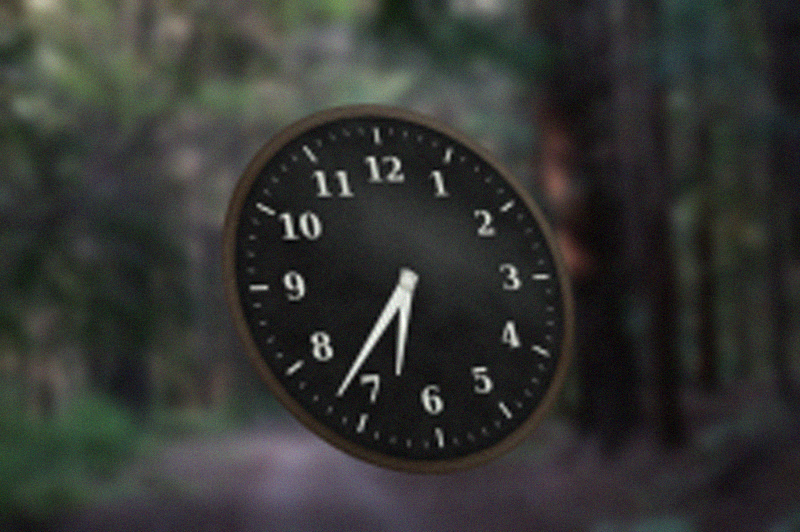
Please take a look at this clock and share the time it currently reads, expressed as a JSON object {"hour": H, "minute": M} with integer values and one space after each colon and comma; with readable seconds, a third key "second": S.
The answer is {"hour": 6, "minute": 37}
